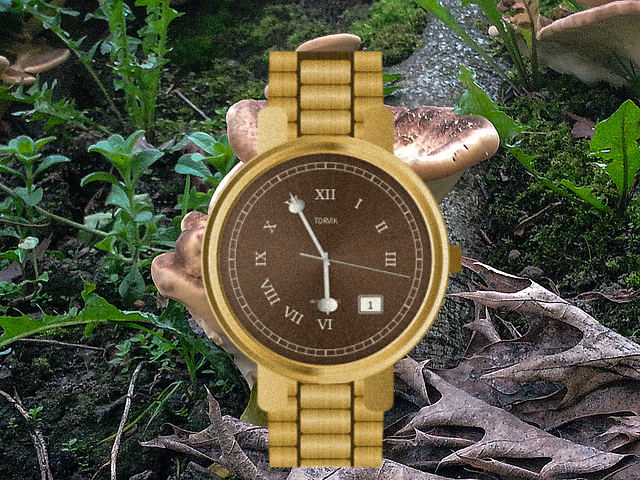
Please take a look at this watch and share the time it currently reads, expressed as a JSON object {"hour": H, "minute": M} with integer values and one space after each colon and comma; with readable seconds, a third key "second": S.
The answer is {"hour": 5, "minute": 55, "second": 17}
